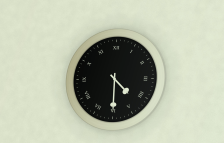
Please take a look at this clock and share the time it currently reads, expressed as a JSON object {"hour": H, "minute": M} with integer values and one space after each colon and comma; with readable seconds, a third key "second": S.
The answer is {"hour": 4, "minute": 30}
